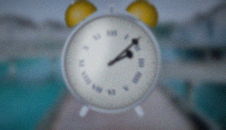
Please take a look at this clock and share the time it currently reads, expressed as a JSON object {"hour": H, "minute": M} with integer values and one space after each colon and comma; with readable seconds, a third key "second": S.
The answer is {"hour": 2, "minute": 8}
